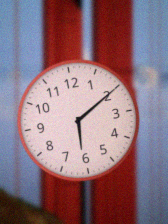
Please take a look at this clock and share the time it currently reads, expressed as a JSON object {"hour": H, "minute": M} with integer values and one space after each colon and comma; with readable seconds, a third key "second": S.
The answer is {"hour": 6, "minute": 10}
